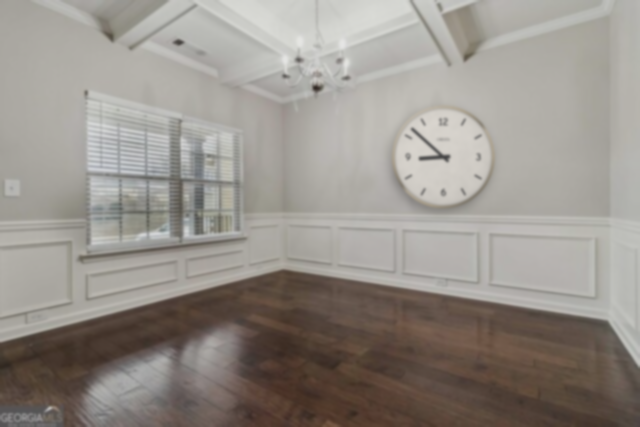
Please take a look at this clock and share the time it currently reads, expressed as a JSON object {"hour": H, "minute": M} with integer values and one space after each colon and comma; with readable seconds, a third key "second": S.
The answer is {"hour": 8, "minute": 52}
